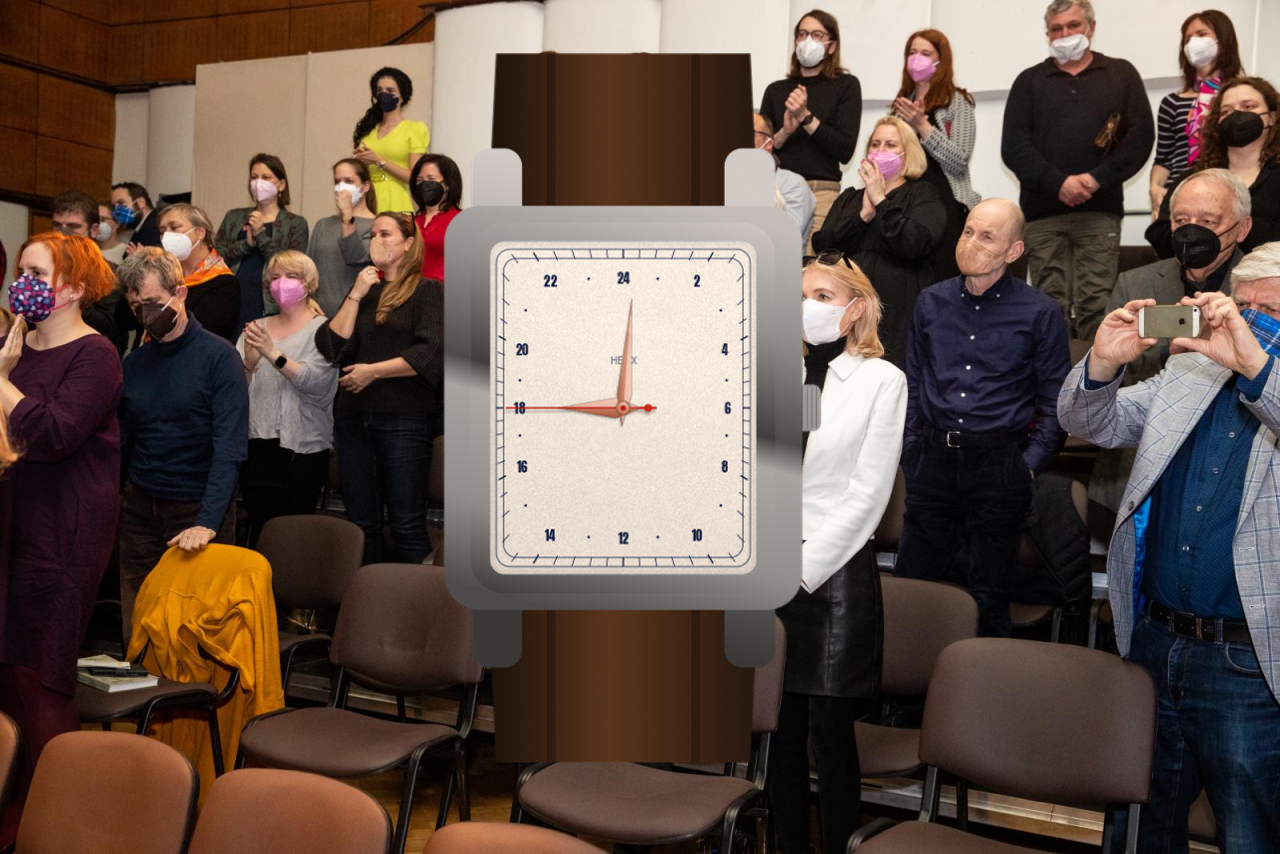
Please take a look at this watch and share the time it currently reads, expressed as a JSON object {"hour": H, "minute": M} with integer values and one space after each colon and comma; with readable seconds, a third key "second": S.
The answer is {"hour": 18, "minute": 0, "second": 45}
